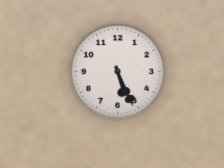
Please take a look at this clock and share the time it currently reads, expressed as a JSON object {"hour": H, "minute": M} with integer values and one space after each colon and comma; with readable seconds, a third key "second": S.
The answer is {"hour": 5, "minute": 26}
